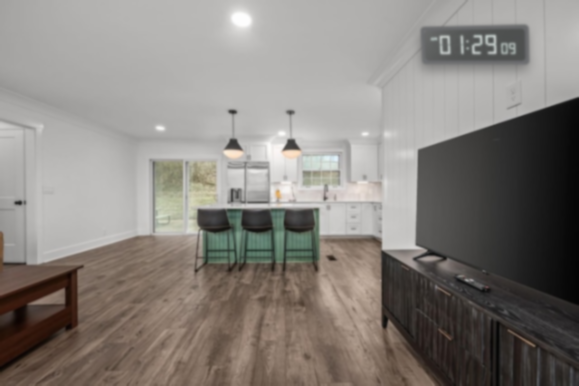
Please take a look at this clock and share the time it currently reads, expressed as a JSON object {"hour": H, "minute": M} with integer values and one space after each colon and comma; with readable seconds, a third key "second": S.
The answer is {"hour": 1, "minute": 29}
